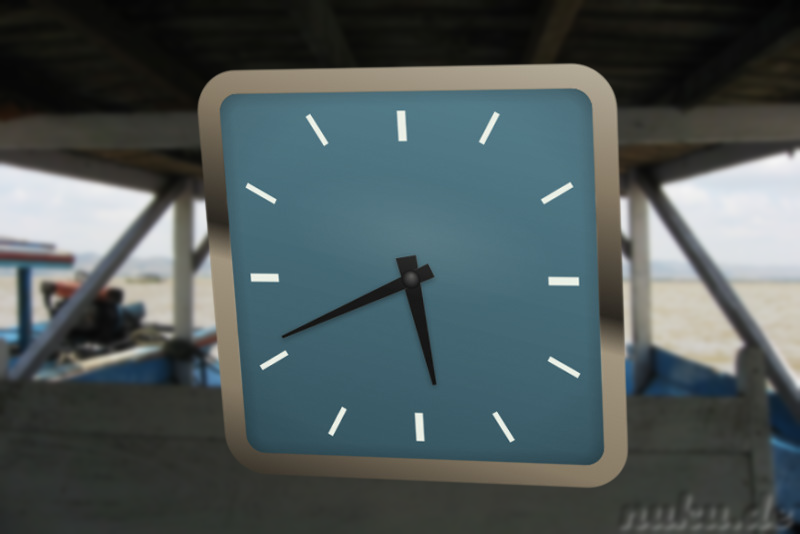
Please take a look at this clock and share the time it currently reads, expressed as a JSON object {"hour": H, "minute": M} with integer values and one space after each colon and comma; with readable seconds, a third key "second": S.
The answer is {"hour": 5, "minute": 41}
